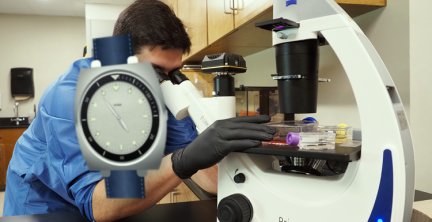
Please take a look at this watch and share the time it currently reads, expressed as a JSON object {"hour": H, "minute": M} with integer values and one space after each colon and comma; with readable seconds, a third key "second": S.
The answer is {"hour": 4, "minute": 54}
